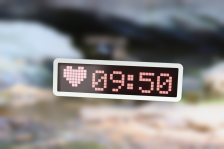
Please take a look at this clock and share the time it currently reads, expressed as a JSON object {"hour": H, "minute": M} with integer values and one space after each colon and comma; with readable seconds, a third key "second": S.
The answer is {"hour": 9, "minute": 50}
